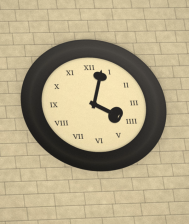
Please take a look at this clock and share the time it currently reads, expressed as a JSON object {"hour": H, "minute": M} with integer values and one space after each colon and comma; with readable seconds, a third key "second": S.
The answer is {"hour": 4, "minute": 3}
